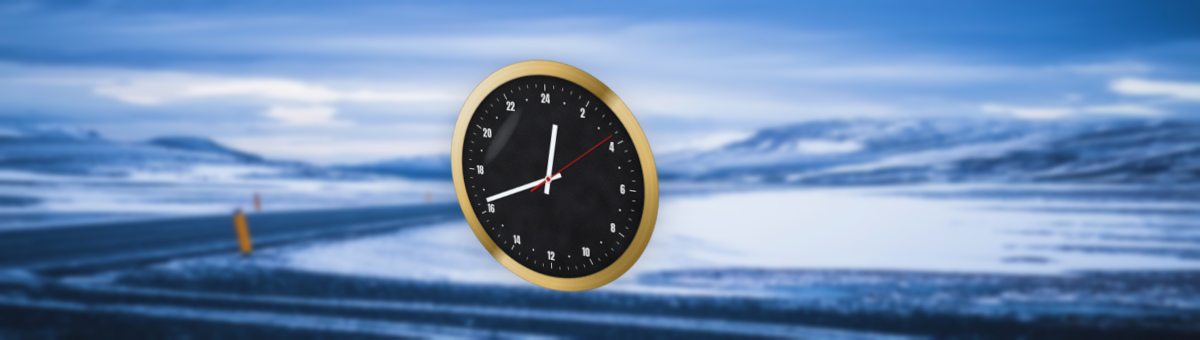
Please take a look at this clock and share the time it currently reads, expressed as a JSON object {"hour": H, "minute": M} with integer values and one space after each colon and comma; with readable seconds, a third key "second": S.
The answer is {"hour": 0, "minute": 41, "second": 9}
